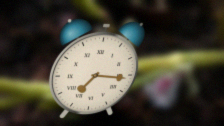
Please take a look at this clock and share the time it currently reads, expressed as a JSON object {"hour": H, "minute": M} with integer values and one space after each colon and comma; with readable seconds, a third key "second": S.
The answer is {"hour": 7, "minute": 16}
